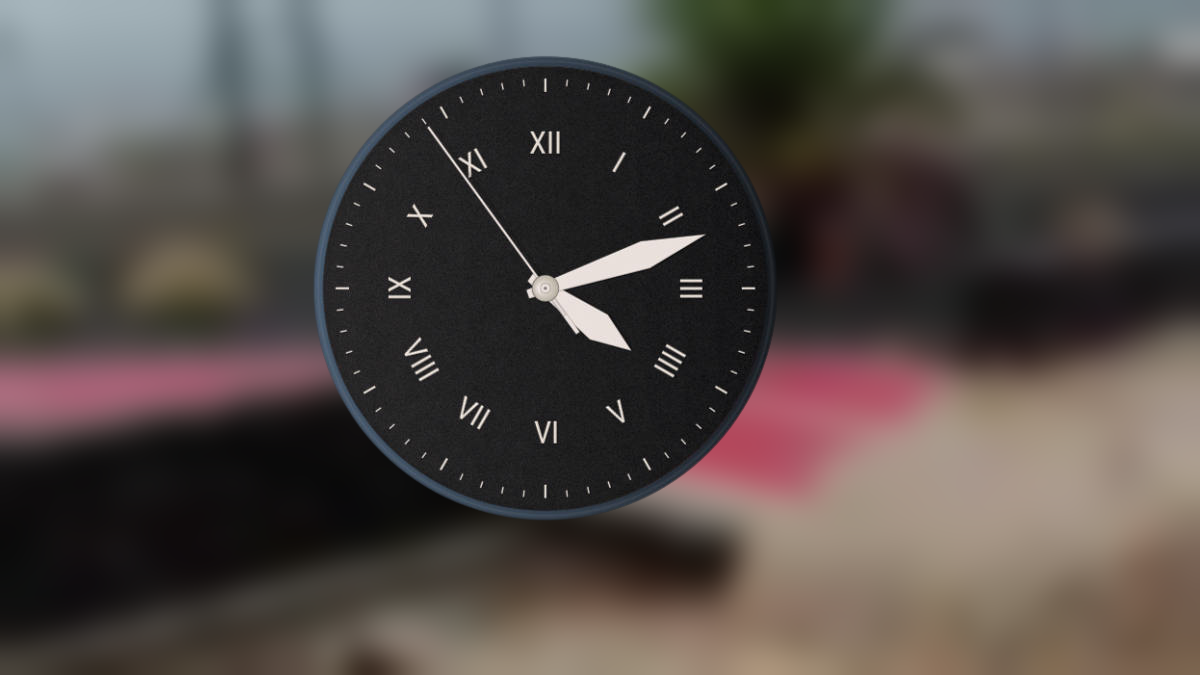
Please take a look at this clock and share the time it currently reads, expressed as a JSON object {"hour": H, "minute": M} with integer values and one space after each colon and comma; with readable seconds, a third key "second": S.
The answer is {"hour": 4, "minute": 11, "second": 54}
